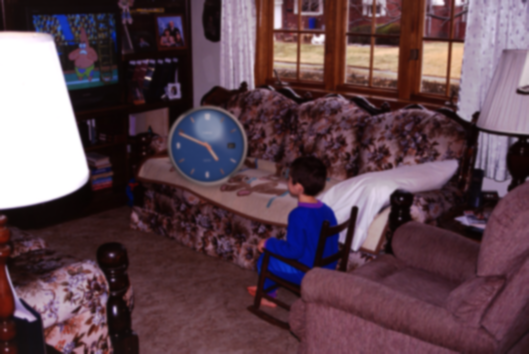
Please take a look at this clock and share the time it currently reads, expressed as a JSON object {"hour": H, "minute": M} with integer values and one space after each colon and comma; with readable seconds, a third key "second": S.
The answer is {"hour": 4, "minute": 49}
